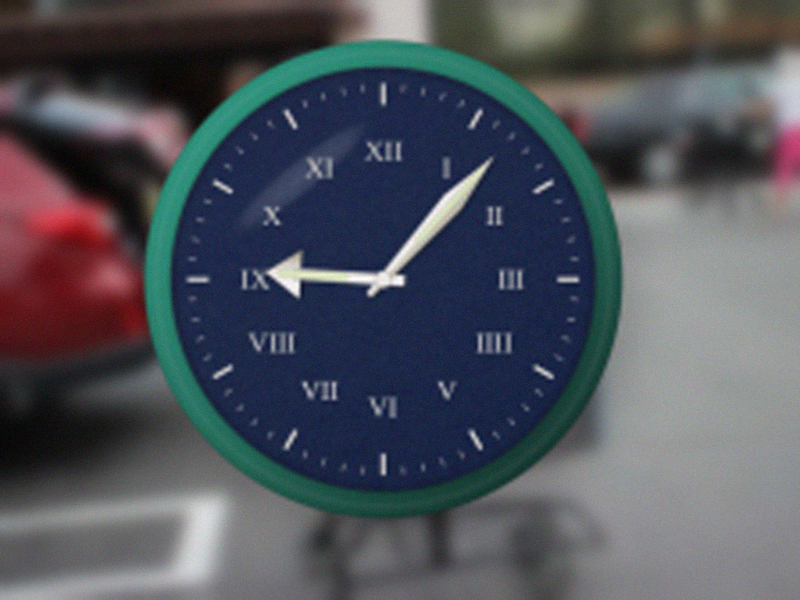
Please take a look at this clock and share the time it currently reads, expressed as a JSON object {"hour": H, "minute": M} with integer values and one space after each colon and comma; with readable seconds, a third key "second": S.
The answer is {"hour": 9, "minute": 7}
